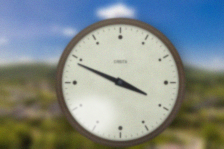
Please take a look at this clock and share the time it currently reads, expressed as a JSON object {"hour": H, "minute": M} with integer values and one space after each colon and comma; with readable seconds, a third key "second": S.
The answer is {"hour": 3, "minute": 49}
